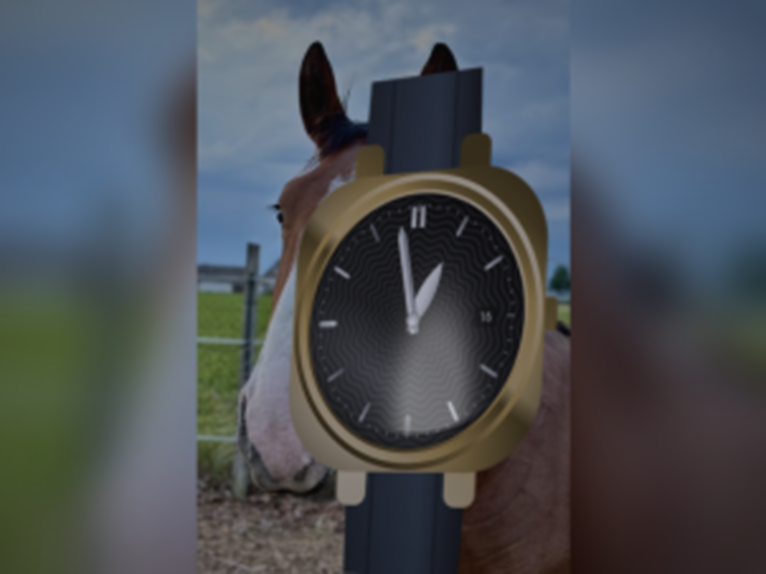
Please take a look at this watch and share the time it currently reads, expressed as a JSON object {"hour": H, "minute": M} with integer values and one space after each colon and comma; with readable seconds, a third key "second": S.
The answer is {"hour": 12, "minute": 58}
